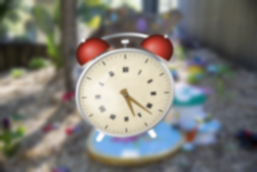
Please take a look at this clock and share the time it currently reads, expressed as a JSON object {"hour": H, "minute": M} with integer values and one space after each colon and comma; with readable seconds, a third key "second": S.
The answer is {"hour": 5, "minute": 22}
